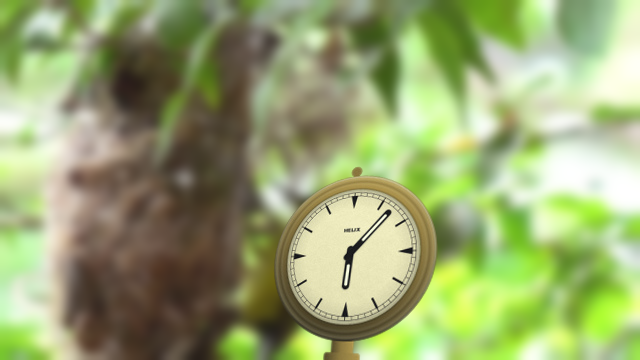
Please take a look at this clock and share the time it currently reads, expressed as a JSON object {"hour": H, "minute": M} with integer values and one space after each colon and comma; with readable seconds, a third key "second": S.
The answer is {"hour": 6, "minute": 7}
